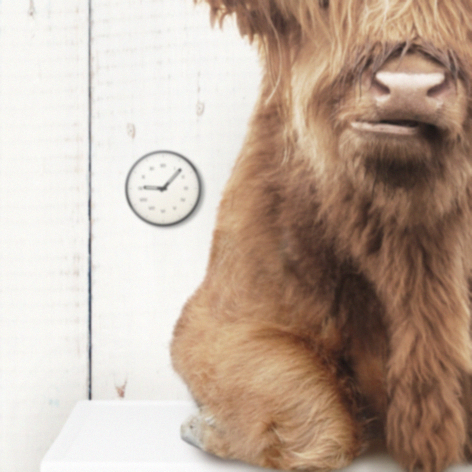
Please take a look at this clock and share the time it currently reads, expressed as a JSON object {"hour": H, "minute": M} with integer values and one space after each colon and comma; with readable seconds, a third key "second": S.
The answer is {"hour": 9, "minute": 7}
